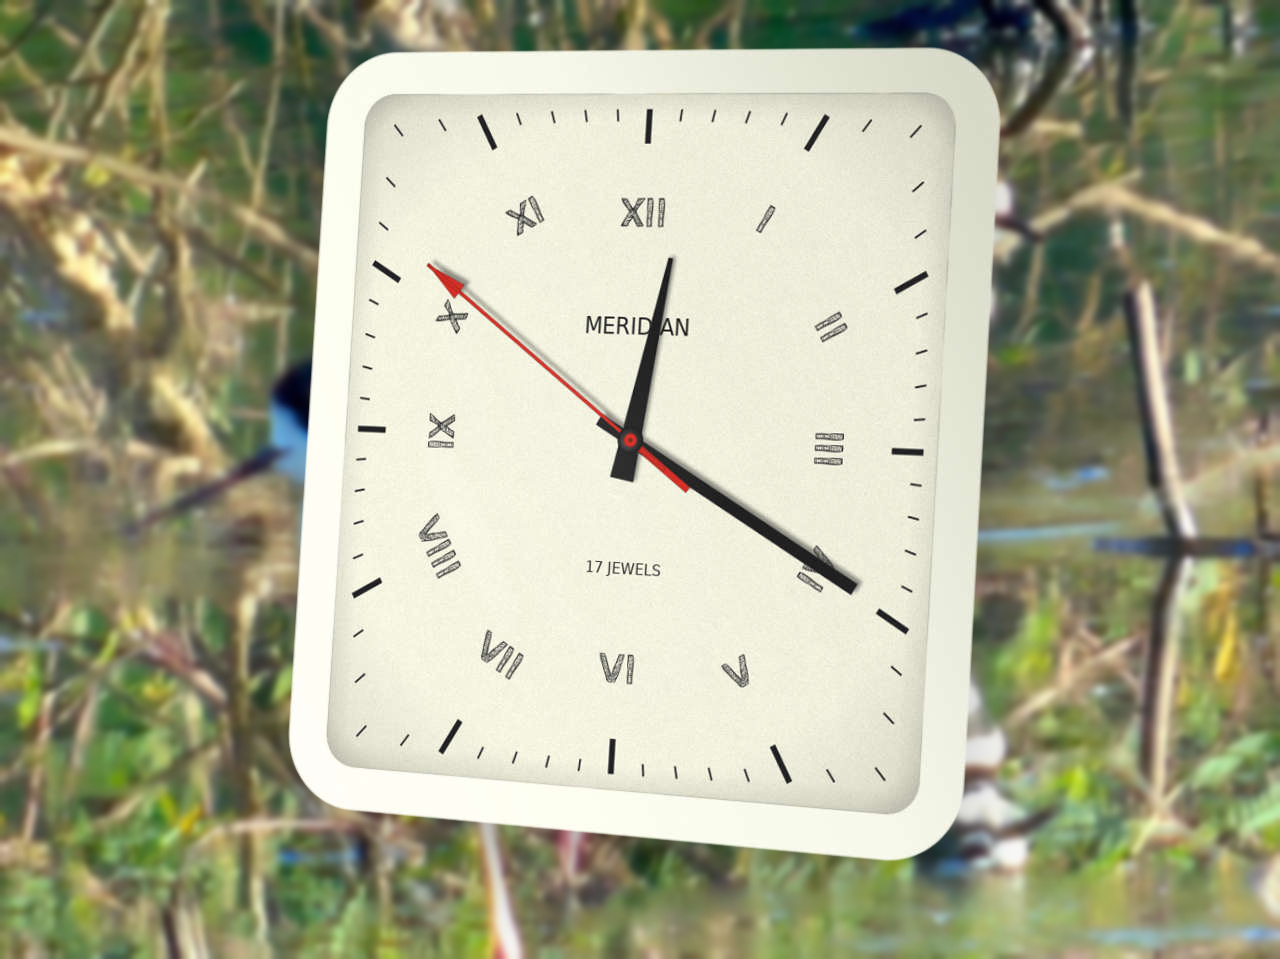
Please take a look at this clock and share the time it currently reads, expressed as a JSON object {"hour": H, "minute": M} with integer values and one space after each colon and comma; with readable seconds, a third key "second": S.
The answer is {"hour": 12, "minute": 19, "second": 51}
